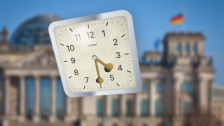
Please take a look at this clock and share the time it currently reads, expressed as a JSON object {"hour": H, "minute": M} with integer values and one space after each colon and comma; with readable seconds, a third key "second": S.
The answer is {"hour": 4, "minute": 30}
